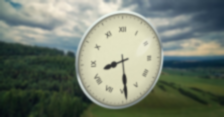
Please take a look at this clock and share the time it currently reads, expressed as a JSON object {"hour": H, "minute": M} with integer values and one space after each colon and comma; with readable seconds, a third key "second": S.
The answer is {"hour": 8, "minute": 29}
